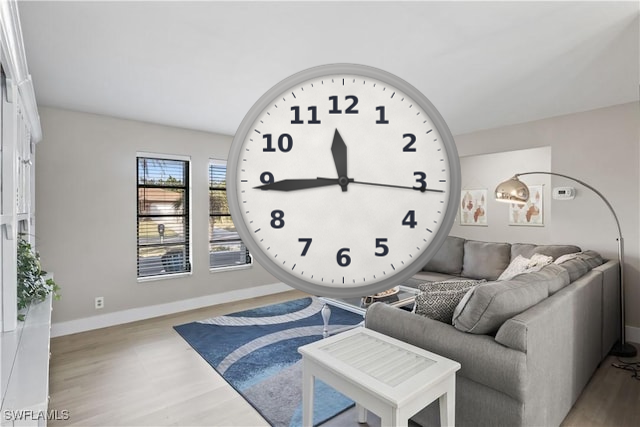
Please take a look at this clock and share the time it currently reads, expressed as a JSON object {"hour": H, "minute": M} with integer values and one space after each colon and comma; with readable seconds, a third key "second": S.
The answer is {"hour": 11, "minute": 44, "second": 16}
